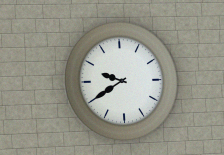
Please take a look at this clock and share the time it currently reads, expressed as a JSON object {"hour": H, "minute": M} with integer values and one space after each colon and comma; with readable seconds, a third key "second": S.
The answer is {"hour": 9, "minute": 40}
